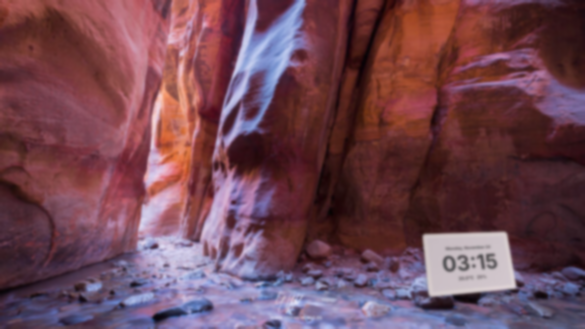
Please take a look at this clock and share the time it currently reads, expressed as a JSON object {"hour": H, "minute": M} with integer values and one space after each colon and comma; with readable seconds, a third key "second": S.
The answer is {"hour": 3, "minute": 15}
